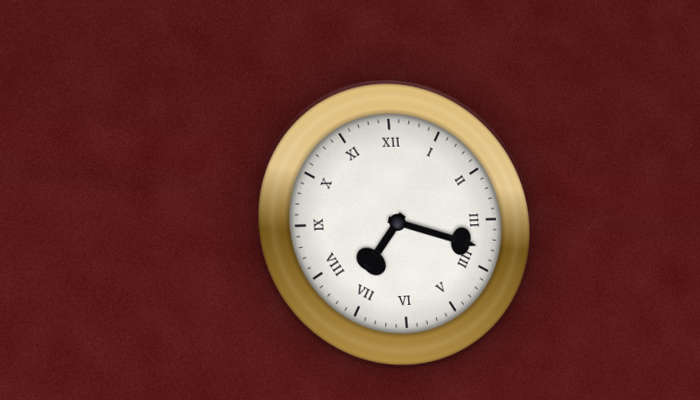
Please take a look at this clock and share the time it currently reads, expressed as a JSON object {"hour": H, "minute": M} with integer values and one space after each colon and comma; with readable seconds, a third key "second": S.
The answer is {"hour": 7, "minute": 18}
